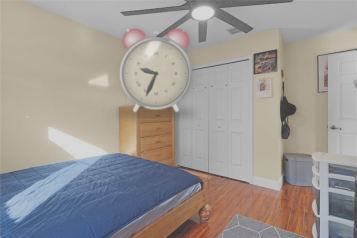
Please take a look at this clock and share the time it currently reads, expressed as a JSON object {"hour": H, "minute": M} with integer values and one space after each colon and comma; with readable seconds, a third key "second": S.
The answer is {"hour": 9, "minute": 34}
